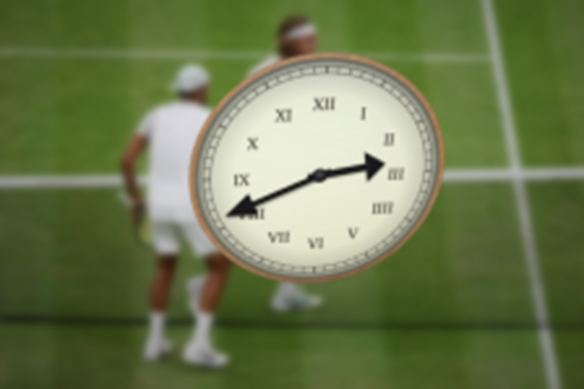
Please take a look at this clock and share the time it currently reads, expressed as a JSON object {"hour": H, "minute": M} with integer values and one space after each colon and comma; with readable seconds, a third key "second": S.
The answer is {"hour": 2, "minute": 41}
